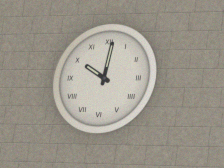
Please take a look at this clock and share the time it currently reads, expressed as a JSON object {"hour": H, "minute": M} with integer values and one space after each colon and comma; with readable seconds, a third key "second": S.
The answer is {"hour": 10, "minute": 1}
